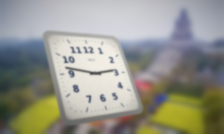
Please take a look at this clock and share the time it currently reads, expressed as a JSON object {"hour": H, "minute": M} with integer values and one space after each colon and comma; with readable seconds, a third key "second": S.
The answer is {"hour": 2, "minute": 47}
